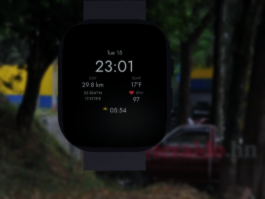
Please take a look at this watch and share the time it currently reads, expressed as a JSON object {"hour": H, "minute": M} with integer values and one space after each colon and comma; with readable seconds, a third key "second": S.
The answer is {"hour": 23, "minute": 1}
